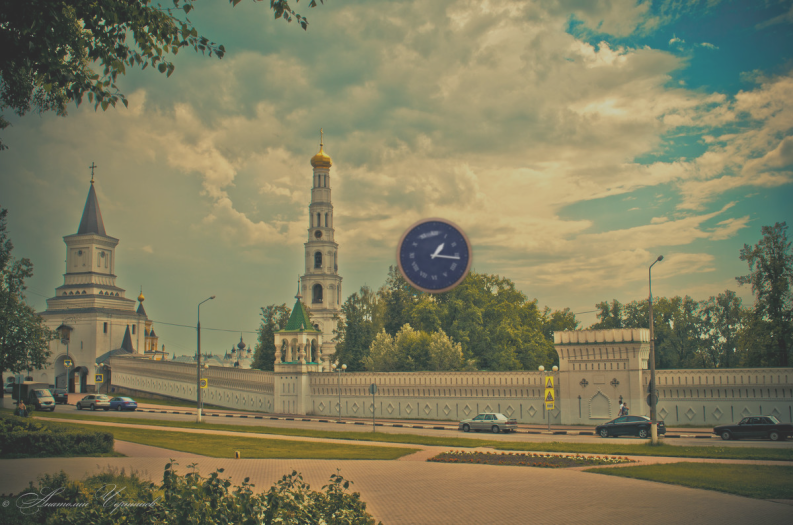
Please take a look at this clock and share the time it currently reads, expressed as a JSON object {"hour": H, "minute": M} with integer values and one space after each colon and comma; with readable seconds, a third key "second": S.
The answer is {"hour": 1, "minute": 16}
